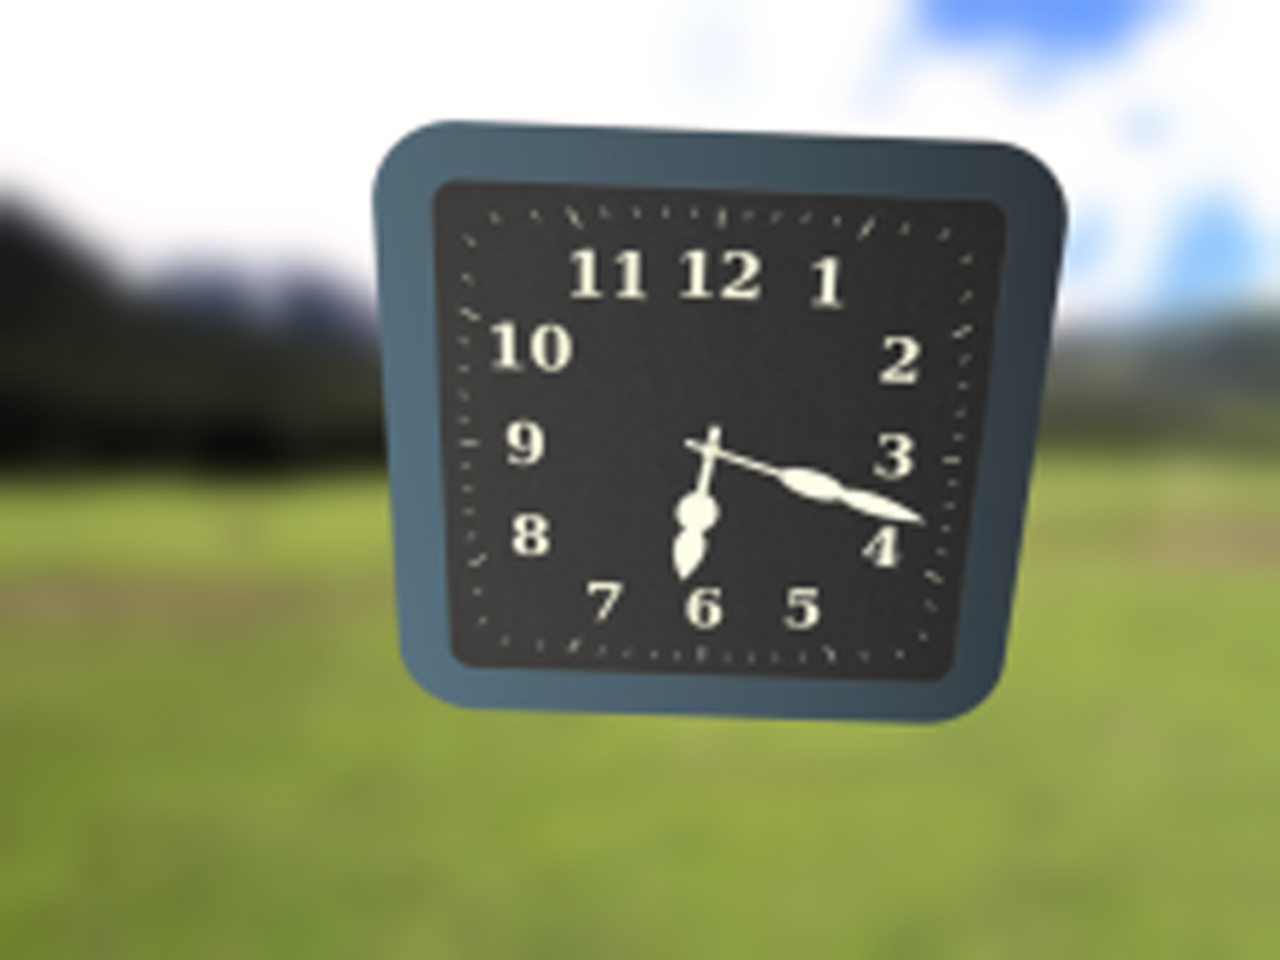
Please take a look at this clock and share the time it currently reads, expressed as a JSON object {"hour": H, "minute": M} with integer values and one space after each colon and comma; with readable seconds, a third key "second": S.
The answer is {"hour": 6, "minute": 18}
